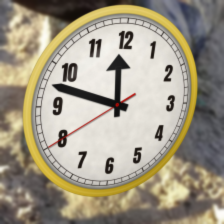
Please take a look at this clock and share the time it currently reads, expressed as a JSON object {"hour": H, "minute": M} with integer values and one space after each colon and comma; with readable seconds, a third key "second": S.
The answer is {"hour": 11, "minute": 47, "second": 40}
